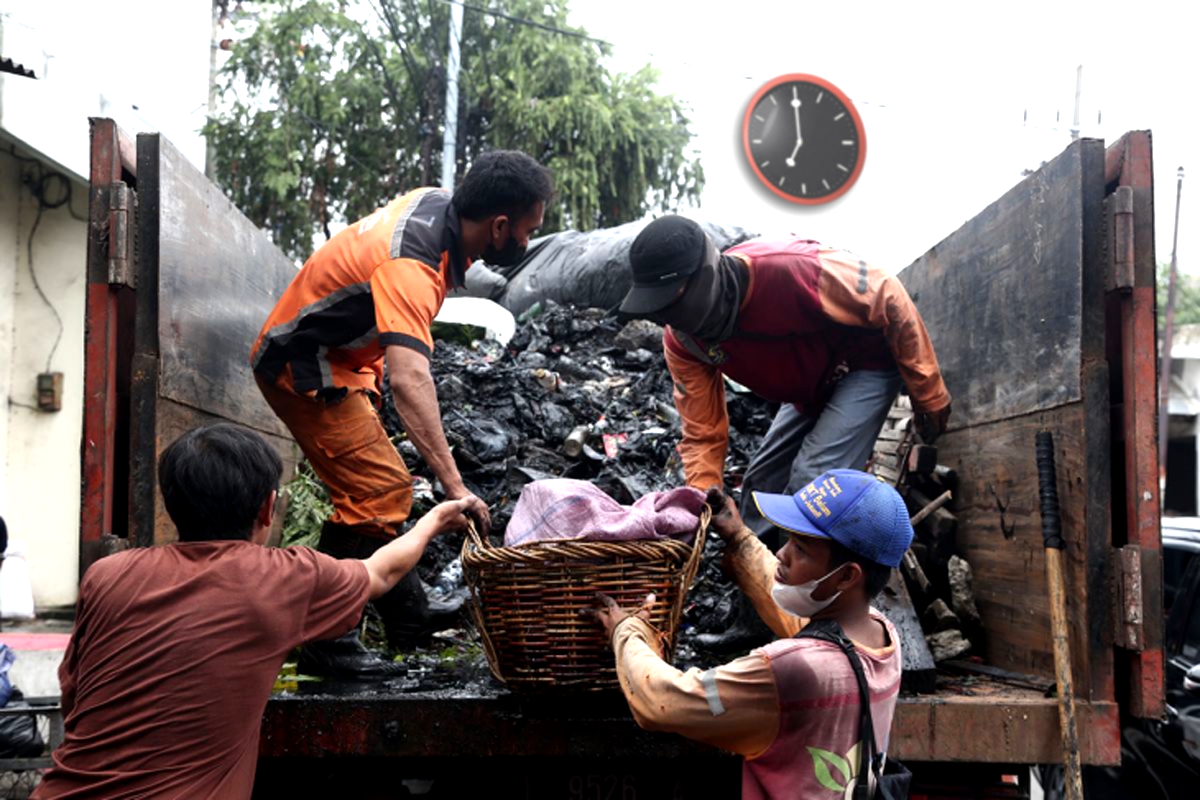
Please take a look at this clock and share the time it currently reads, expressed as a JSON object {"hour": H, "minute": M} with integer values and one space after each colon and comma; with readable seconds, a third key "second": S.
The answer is {"hour": 7, "minute": 0}
